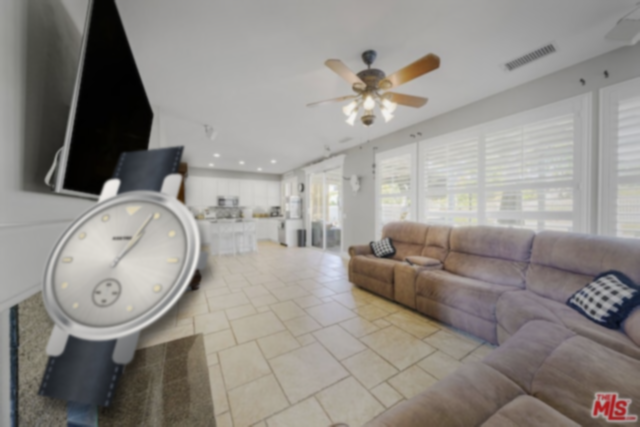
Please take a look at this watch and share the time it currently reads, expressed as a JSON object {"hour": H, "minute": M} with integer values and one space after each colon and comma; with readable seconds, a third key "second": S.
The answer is {"hour": 1, "minute": 4}
